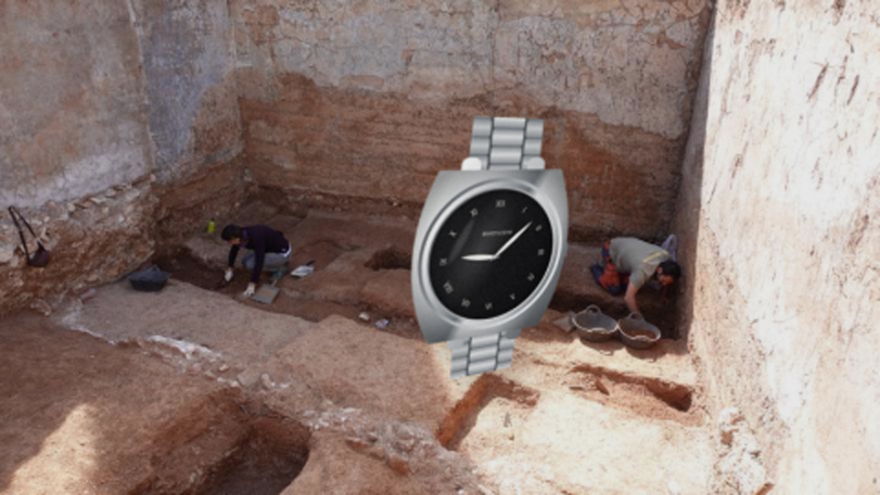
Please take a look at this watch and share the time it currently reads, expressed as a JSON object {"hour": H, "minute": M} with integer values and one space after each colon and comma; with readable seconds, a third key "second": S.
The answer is {"hour": 9, "minute": 8}
